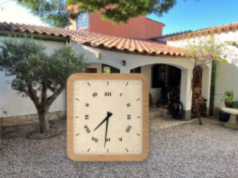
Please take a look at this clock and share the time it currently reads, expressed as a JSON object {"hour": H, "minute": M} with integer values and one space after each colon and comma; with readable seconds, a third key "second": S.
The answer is {"hour": 7, "minute": 31}
